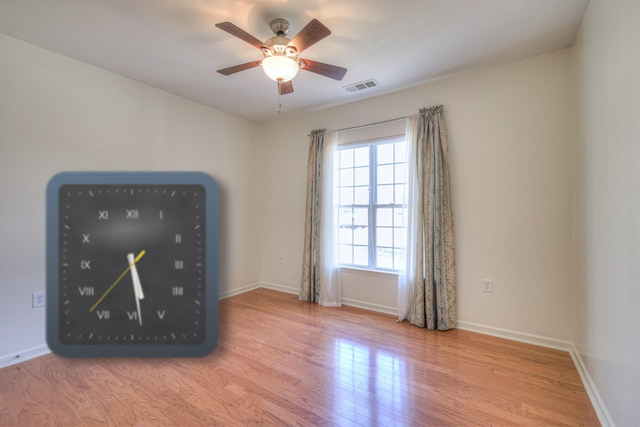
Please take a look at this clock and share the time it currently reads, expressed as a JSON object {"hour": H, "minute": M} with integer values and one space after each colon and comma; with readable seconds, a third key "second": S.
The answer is {"hour": 5, "minute": 28, "second": 37}
